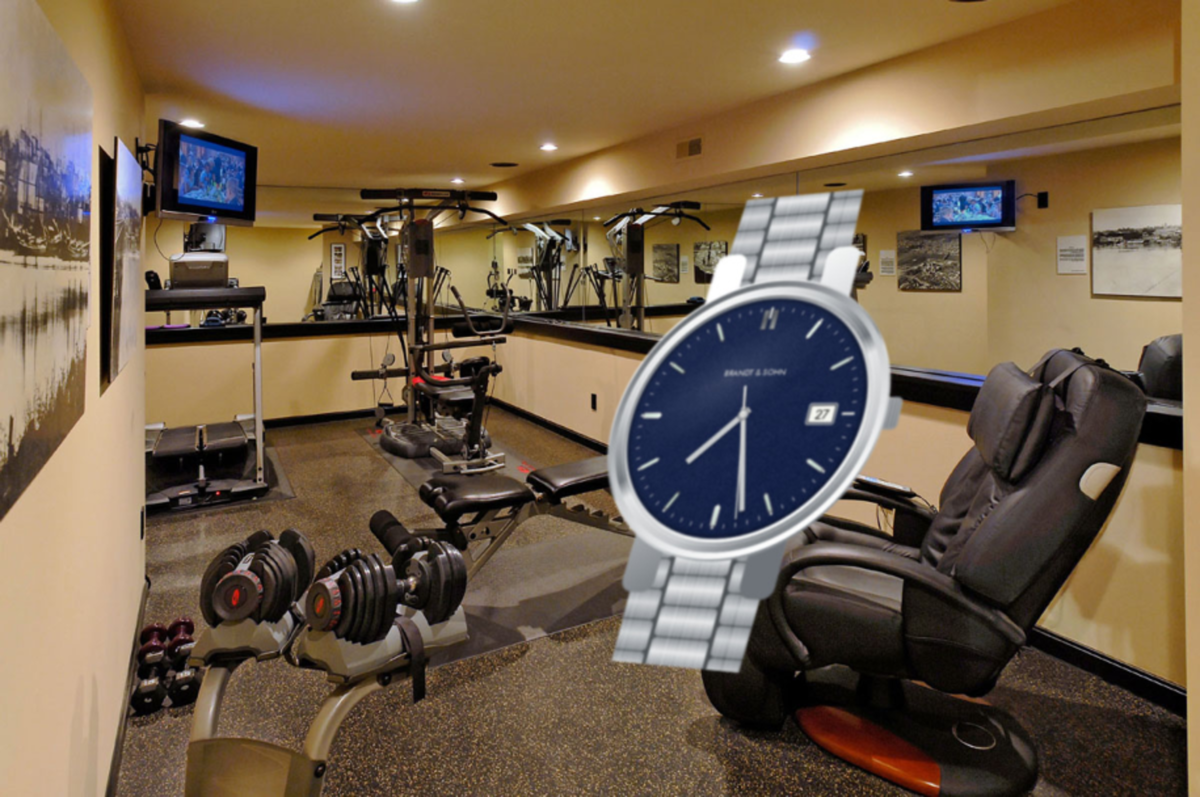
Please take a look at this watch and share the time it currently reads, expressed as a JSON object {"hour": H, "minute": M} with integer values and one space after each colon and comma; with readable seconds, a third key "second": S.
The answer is {"hour": 7, "minute": 27, "second": 28}
